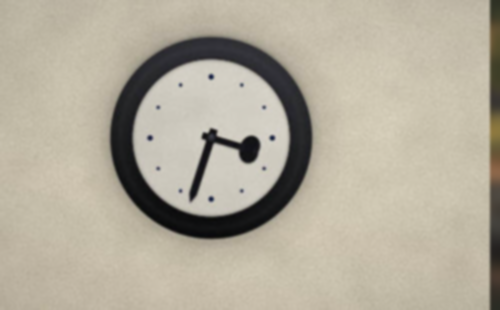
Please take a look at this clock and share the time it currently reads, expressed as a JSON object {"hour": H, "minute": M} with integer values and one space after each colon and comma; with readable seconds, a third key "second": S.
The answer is {"hour": 3, "minute": 33}
